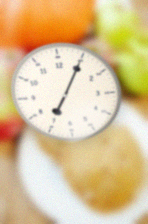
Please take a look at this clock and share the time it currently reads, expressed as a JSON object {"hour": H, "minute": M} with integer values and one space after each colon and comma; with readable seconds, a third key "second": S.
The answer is {"hour": 7, "minute": 5}
